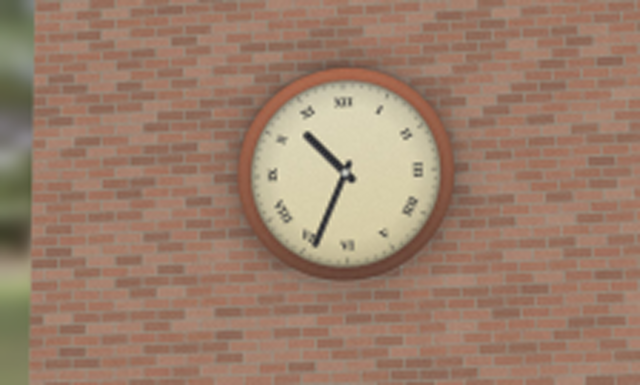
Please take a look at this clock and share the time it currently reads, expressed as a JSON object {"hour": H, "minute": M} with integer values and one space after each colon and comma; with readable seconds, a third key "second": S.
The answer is {"hour": 10, "minute": 34}
